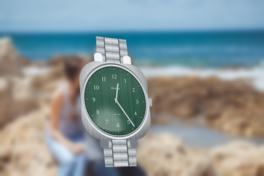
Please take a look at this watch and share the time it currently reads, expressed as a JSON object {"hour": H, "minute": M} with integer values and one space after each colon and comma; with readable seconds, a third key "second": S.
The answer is {"hour": 12, "minute": 24}
